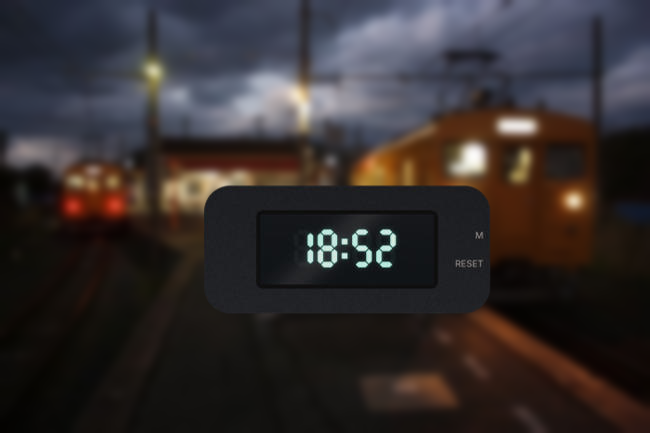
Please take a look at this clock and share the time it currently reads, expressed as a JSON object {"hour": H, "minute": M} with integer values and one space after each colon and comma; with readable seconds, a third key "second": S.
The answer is {"hour": 18, "minute": 52}
